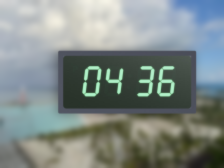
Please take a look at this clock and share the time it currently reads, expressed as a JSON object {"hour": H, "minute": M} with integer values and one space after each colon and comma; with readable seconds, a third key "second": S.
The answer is {"hour": 4, "minute": 36}
